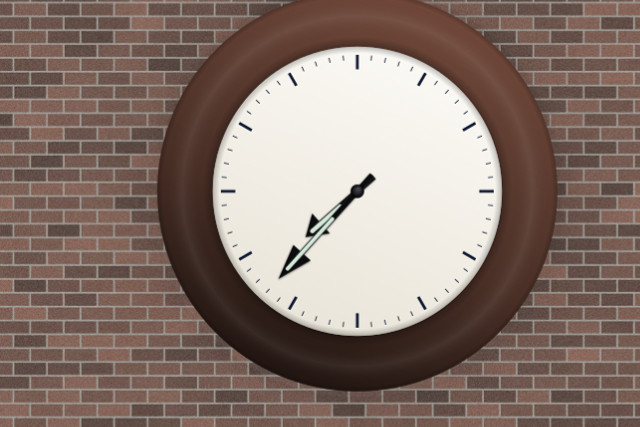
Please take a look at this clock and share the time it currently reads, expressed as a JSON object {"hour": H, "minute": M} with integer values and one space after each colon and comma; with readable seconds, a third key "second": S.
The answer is {"hour": 7, "minute": 37}
